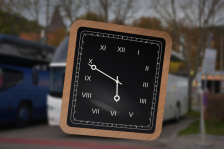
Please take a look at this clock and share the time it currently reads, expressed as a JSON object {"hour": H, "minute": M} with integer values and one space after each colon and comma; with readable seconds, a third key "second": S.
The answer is {"hour": 5, "minute": 49}
